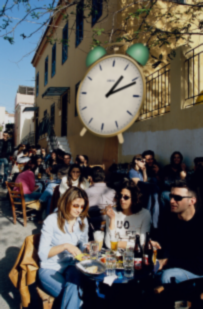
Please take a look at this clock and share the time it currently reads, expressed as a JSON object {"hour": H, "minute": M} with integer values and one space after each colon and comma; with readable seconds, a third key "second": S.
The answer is {"hour": 1, "minute": 11}
